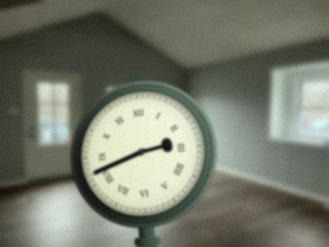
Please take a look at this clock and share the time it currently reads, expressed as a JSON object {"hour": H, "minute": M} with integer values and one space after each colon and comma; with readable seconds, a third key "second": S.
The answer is {"hour": 2, "minute": 42}
